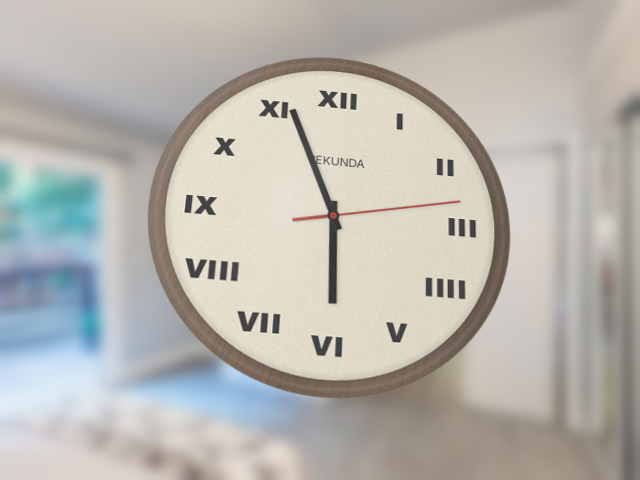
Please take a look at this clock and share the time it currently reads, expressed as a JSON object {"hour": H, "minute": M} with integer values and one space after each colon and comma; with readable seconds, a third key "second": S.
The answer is {"hour": 5, "minute": 56, "second": 13}
